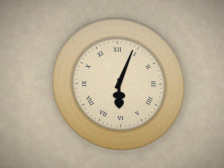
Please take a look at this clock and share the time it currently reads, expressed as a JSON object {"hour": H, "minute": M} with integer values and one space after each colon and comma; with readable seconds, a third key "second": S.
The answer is {"hour": 6, "minute": 4}
